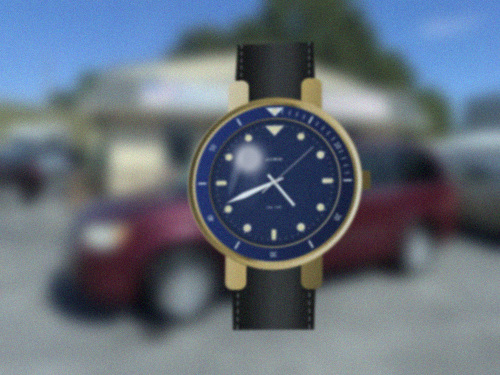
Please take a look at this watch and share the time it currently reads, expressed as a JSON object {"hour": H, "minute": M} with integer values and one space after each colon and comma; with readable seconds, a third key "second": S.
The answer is {"hour": 4, "minute": 41, "second": 8}
